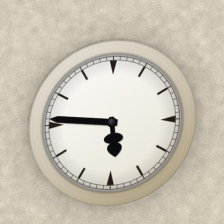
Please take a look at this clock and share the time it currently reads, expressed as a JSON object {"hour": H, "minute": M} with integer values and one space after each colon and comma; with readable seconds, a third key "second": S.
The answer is {"hour": 5, "minute": 46}
